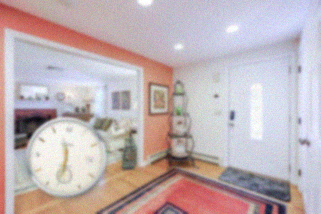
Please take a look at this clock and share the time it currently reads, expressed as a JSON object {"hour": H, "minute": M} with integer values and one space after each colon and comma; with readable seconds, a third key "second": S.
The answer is {"hour": 11, "minute": 32}
